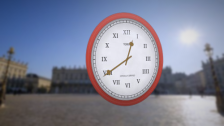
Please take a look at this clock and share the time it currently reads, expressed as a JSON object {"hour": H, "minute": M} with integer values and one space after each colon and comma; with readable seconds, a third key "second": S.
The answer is {"hour": 12, "minute": 40}
